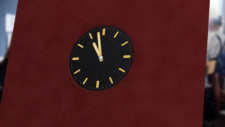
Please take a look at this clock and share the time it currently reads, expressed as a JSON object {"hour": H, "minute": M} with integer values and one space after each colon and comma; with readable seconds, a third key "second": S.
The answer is {"hour": 10, "minute": 58}
